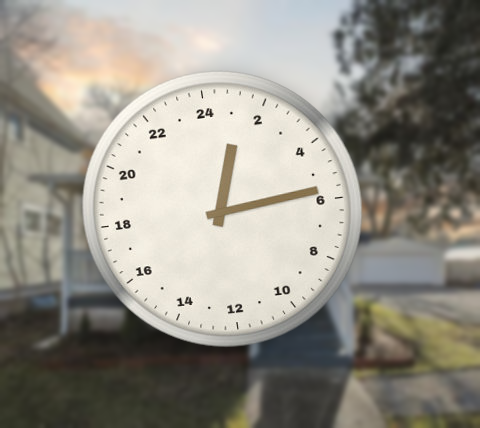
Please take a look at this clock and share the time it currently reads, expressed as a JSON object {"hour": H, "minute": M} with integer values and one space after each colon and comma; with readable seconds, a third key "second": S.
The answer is {"hour": 1, "minute": 14}
